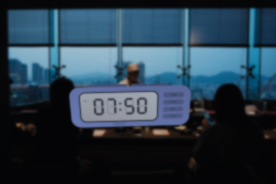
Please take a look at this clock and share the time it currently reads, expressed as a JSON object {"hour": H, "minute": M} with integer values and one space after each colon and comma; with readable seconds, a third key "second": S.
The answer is {"hour": 7, "minute": 50}
